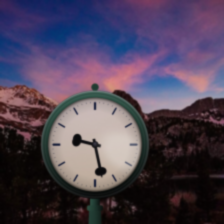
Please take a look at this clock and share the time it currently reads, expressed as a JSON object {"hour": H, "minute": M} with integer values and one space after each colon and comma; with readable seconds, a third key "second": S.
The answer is {"hour": 9, "minute": 28}
